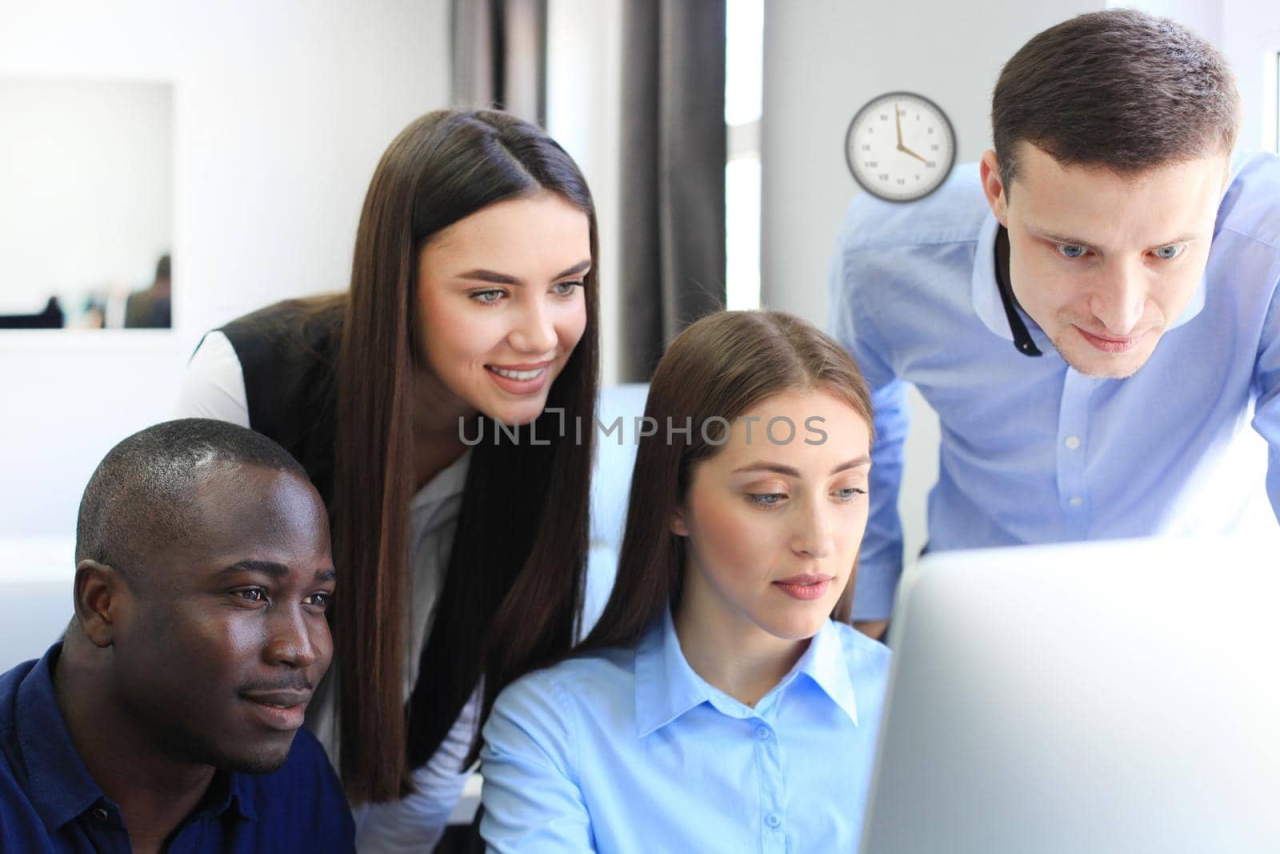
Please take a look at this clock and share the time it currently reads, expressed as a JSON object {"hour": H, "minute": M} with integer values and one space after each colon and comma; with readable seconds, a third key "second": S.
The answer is {"hour": 3, "minute": 59}
